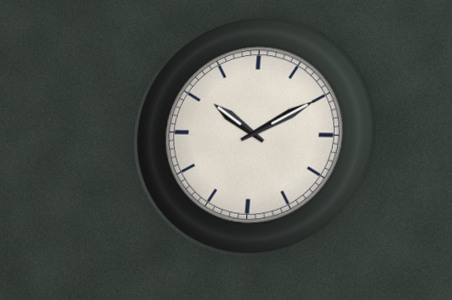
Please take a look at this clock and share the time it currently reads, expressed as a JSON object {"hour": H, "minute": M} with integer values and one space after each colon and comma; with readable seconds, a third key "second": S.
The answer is {"hour": 10, "minute": 10}
